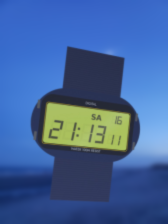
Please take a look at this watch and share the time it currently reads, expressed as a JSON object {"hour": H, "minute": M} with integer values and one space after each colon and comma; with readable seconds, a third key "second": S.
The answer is {"hour": 21, "minute": 13, "second": 11}
